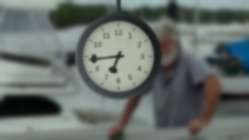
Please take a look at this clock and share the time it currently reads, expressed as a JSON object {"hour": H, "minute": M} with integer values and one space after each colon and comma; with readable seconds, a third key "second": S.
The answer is {"hour": 6, "minute": 44}
